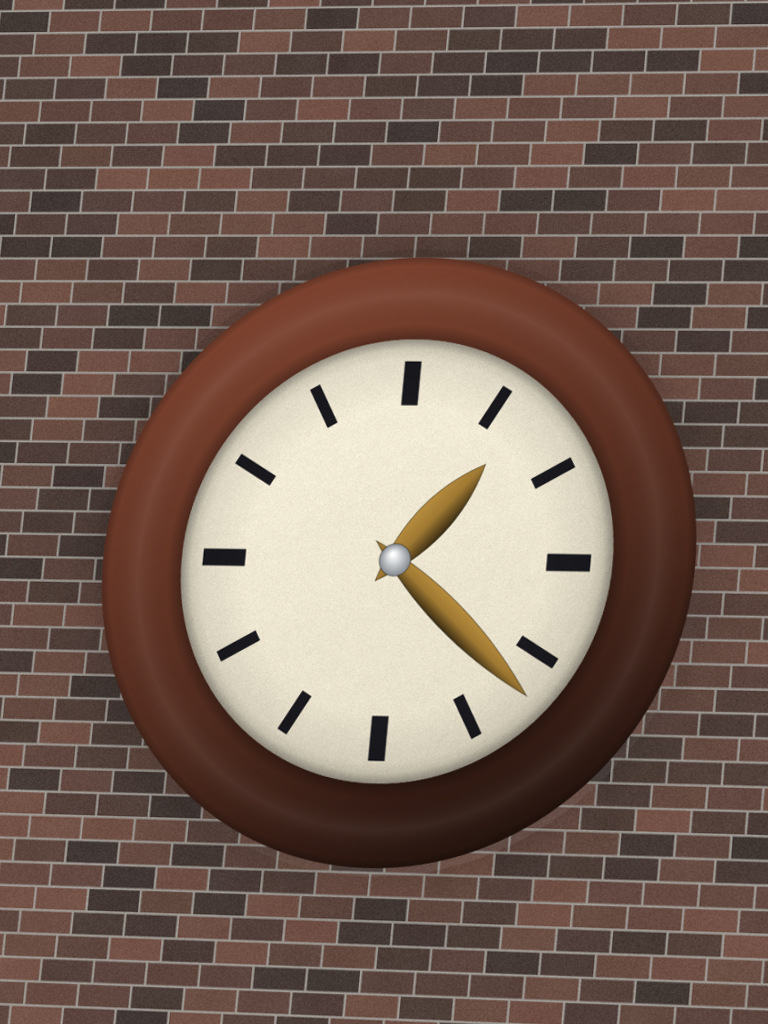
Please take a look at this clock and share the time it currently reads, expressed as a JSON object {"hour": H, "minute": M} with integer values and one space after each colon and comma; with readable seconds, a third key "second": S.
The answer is {"hour": 1, "minute": 22}
